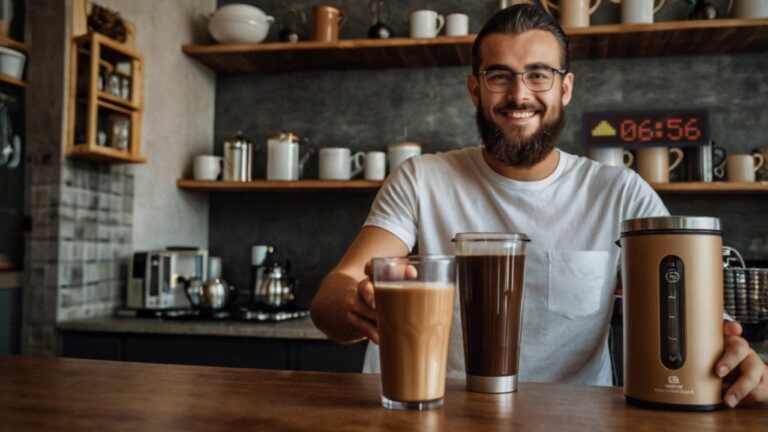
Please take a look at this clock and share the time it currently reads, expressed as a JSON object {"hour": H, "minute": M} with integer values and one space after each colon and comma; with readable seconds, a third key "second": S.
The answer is {"hour": 6, "minute": 56}
